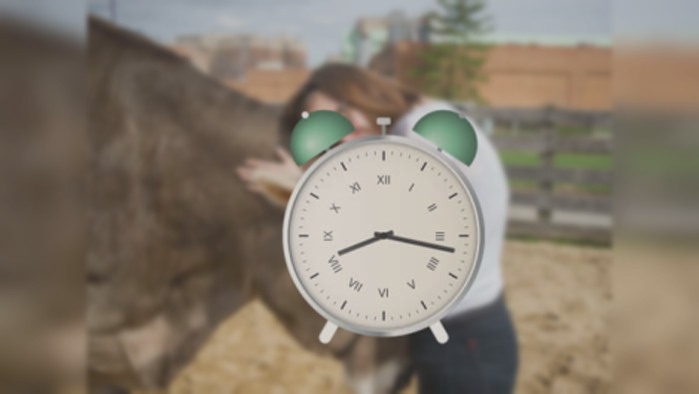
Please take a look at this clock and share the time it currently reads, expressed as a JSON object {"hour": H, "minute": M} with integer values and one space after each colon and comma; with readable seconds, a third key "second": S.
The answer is {"hour": 8, "minute": 17}
